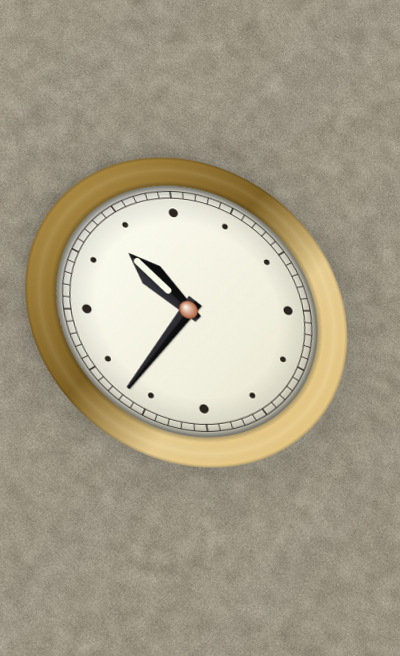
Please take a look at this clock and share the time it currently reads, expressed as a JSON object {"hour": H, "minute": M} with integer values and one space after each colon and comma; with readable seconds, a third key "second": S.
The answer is {"hour": 10, "minute": 37}
